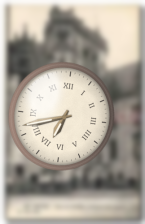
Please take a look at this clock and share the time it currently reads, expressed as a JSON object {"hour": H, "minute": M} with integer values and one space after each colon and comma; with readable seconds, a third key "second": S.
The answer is {"hour": 6, "minute": 42}
